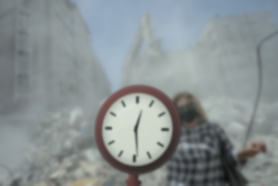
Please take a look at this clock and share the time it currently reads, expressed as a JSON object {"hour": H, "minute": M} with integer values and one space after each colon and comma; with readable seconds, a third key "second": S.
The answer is {"hour": 12, "minute": 29}
